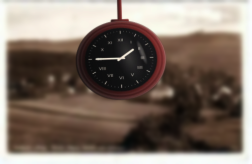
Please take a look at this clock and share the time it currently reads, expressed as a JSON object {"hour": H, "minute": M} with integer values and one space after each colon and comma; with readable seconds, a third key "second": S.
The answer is {"hour": 1, "minute": 45}
